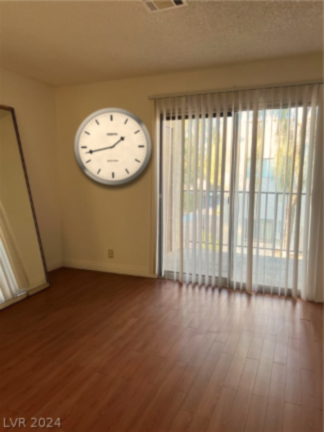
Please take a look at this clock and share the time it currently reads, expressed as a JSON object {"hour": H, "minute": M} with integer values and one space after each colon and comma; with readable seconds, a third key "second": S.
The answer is {"hour": 1, "minute": 43}
